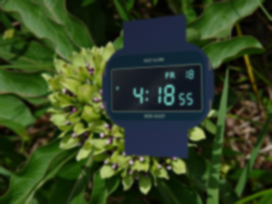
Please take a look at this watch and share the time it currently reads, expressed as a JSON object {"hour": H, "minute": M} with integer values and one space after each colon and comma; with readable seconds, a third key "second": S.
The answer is {"hour": 4, "minute": 18}
